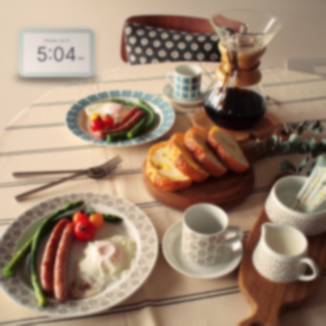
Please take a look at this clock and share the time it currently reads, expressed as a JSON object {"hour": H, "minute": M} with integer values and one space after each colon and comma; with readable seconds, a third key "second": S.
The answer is {"hour": 5, "minute": 4}
